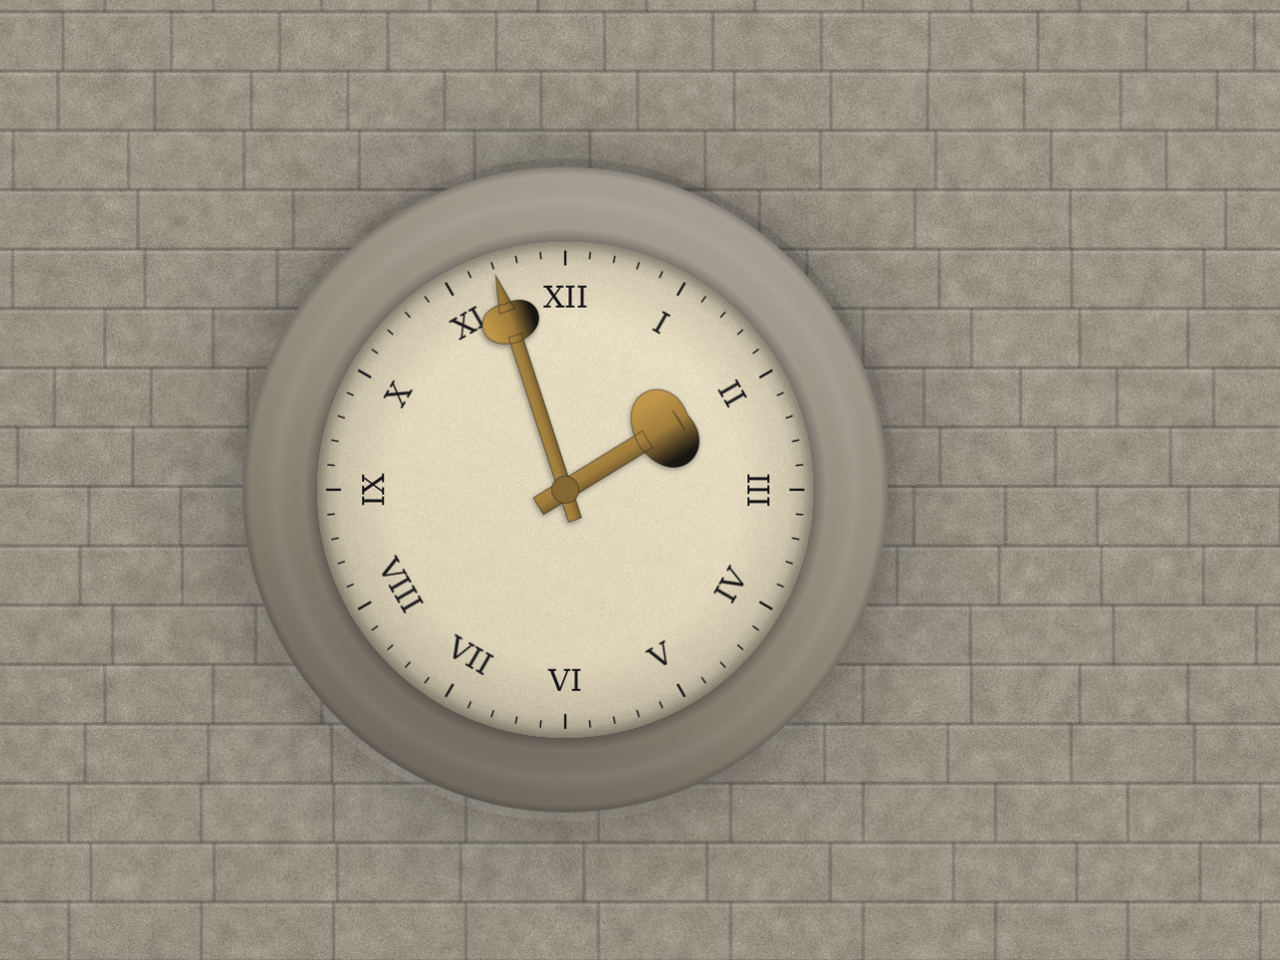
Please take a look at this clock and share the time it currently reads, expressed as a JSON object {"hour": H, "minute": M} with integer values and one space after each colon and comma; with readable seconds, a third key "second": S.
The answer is {"hour": 1, "minute": 57}
